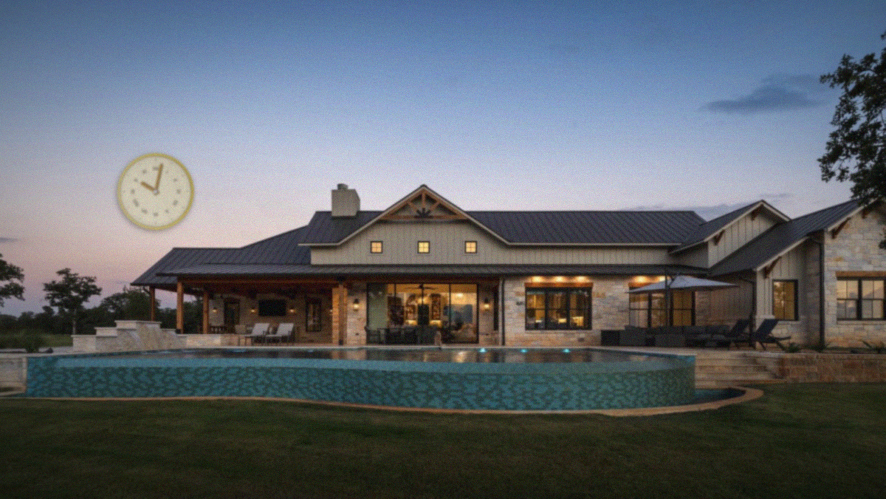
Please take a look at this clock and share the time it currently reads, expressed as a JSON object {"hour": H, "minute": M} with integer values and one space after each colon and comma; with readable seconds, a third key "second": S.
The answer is {"hour": 10, "minute": 2}
